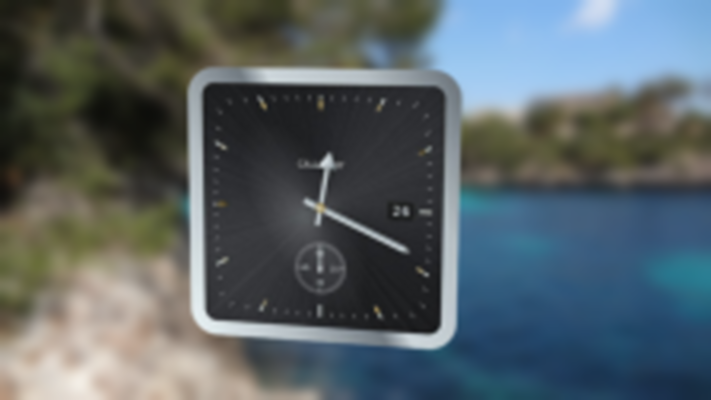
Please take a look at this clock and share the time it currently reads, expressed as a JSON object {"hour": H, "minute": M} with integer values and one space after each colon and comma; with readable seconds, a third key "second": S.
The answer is {"hour": 12, "minute": 19}
